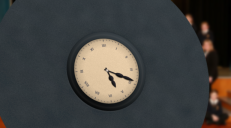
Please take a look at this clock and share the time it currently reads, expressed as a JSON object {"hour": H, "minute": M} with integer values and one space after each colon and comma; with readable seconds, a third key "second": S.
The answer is {"hour": 5, "minute": 19}
